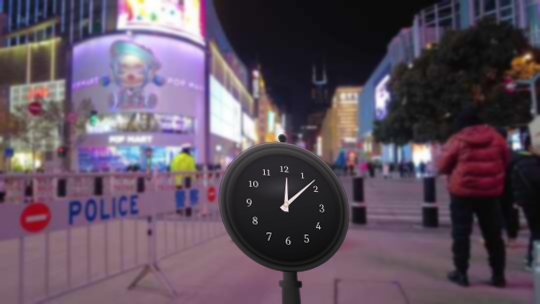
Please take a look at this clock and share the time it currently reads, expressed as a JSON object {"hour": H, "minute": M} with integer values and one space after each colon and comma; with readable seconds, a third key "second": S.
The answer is {"hour": 12, "minute": 8}
